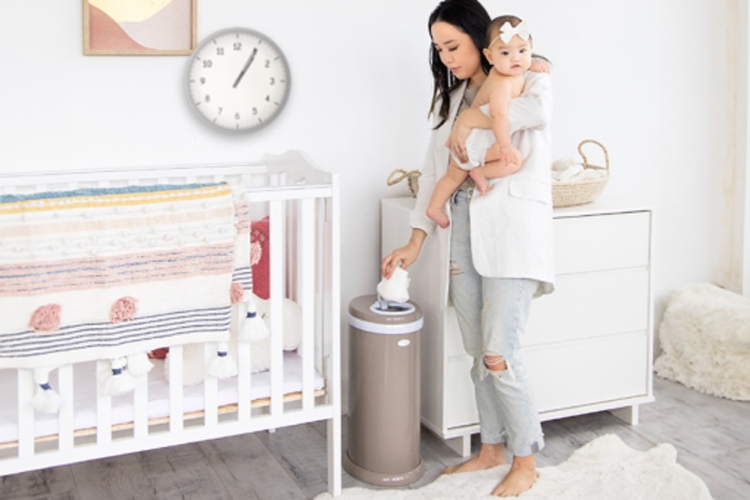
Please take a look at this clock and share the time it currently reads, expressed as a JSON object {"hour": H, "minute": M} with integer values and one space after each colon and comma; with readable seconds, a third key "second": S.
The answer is {"hour": 1, "minute": 5}
